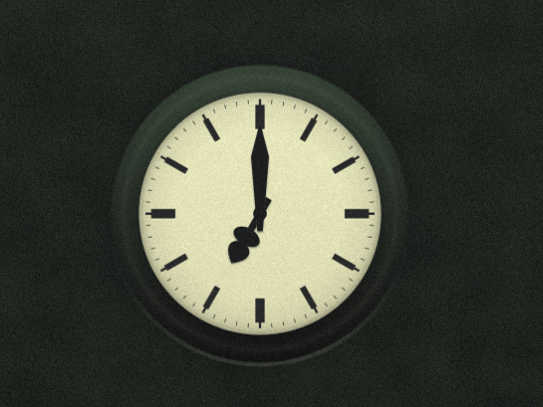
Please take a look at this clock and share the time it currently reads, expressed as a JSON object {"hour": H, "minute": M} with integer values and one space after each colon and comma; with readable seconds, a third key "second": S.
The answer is {"hour": 7, "minute": 0}
